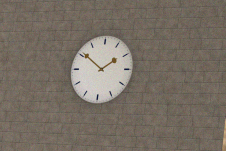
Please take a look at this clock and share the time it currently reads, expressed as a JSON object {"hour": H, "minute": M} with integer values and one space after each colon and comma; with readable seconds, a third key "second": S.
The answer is {"hour": 1, "minute": 51}
